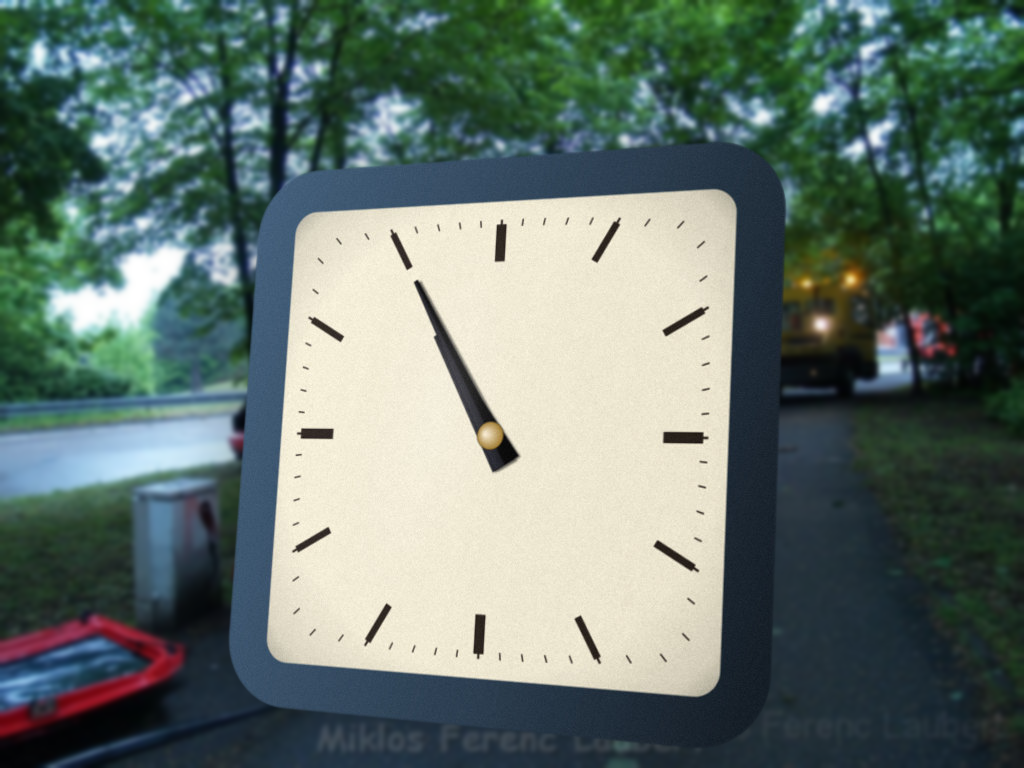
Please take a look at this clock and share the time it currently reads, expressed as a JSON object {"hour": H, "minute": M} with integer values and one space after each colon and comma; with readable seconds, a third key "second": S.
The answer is {"hour": 10, "minute": 55}
